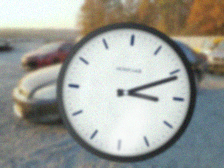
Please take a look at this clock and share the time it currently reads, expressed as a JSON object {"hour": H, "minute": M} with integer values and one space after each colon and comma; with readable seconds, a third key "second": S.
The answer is {"hour": 3, "minute": 11}
